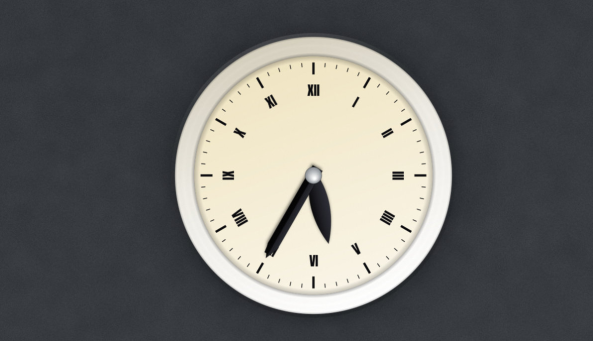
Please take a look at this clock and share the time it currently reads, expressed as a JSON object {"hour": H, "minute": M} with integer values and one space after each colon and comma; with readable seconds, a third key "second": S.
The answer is {"hour": 5, "minute": 35}
